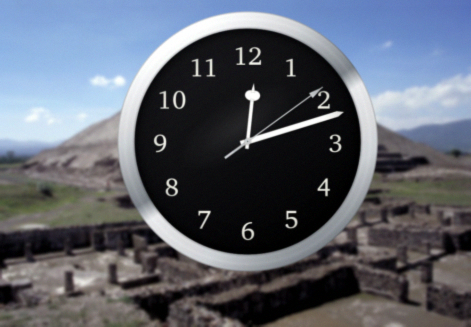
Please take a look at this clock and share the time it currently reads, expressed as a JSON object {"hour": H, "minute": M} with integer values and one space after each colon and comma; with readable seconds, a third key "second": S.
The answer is {"hour": 12, "minute": 12, "second": 9}
